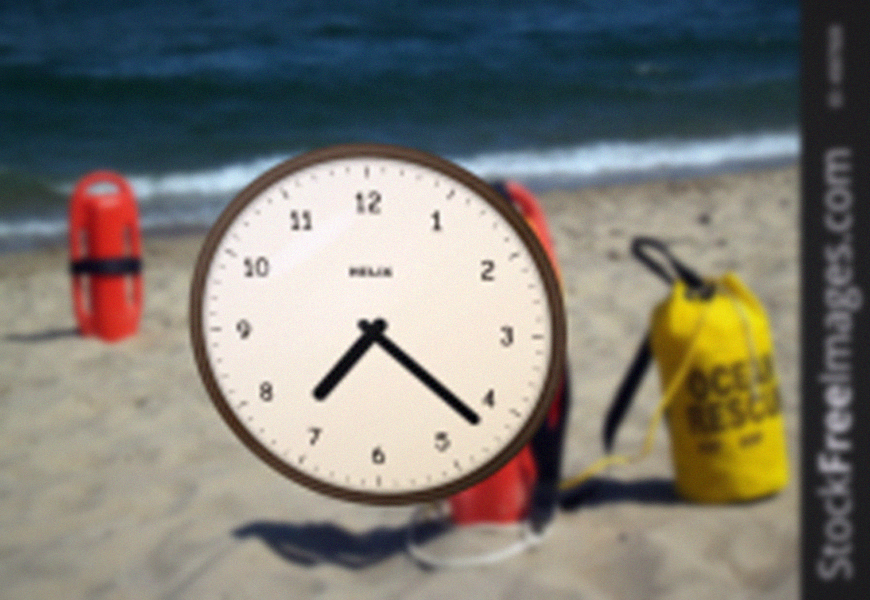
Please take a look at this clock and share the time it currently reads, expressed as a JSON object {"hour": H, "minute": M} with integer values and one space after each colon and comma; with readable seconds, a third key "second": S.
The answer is {"hour": 7, "minute": 22}
